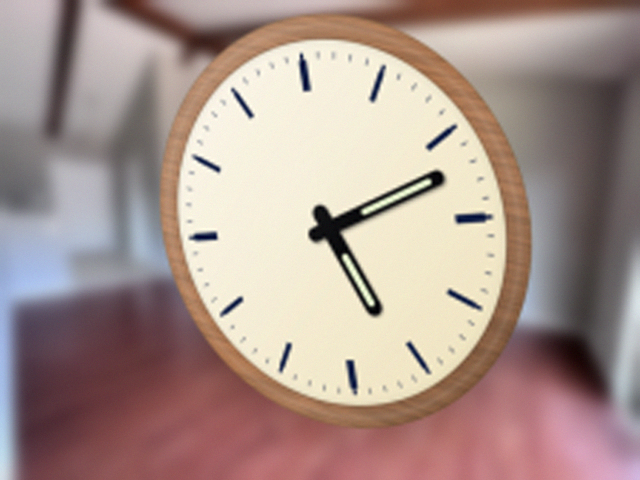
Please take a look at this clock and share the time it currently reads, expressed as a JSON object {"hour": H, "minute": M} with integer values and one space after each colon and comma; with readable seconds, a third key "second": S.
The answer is {"hour": 5, "minute": 12}
